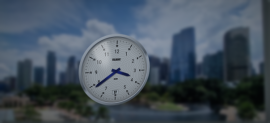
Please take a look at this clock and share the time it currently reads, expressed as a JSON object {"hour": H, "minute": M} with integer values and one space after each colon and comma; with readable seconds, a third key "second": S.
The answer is {"hour": 3, "minute": 39}
